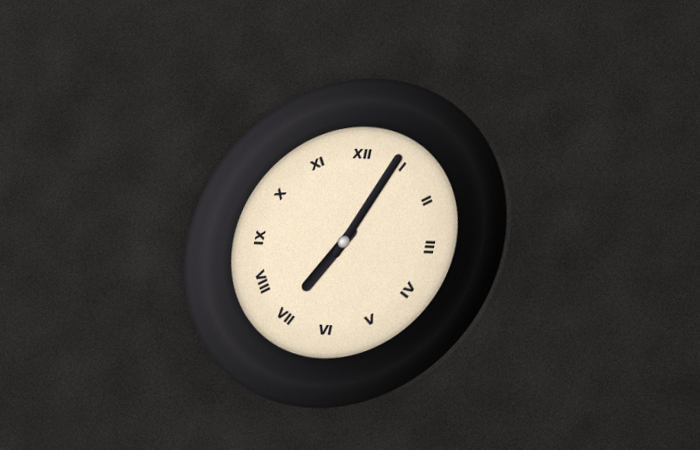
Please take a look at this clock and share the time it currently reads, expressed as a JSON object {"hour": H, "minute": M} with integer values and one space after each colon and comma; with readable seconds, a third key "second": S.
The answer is {"hour": 7, "minute": 4}
